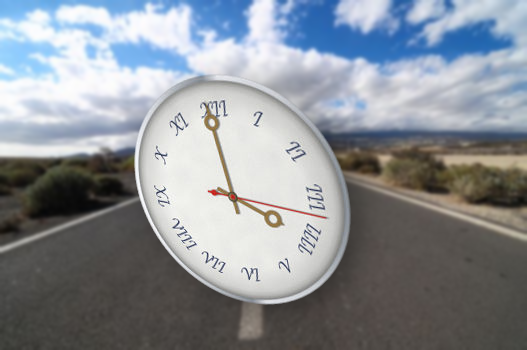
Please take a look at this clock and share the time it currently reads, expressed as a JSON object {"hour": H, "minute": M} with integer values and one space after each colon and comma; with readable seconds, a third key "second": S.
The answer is {"hour": 3, "minute": 59, "second": 17}
